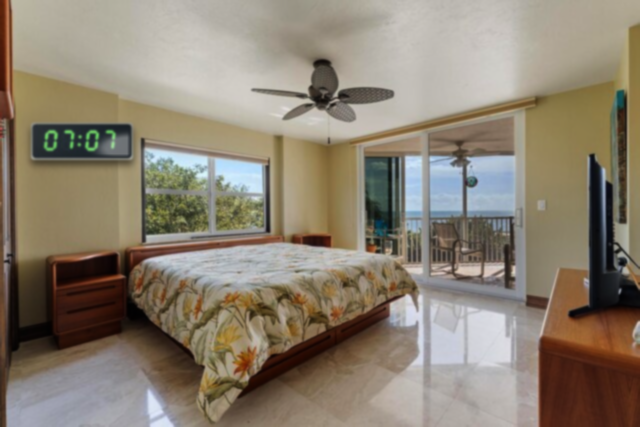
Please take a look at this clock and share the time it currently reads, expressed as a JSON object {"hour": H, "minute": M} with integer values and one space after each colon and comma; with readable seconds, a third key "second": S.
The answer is {"hour": 7, "minute": 7}
